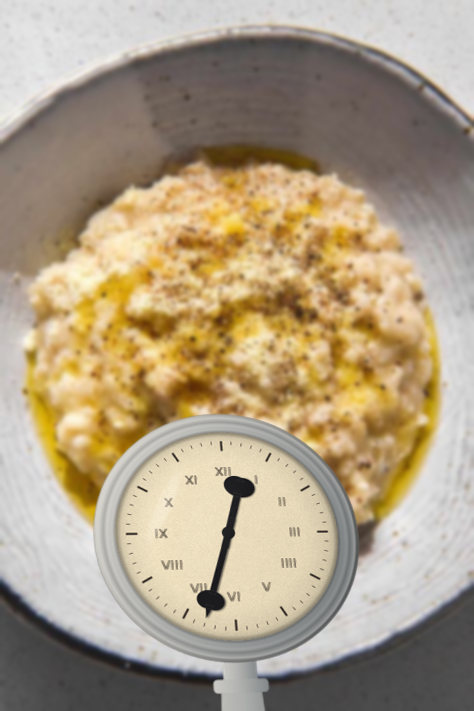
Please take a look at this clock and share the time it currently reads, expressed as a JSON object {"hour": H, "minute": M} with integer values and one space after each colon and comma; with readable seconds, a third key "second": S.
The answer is {"hour": 12, "minute": 33}
